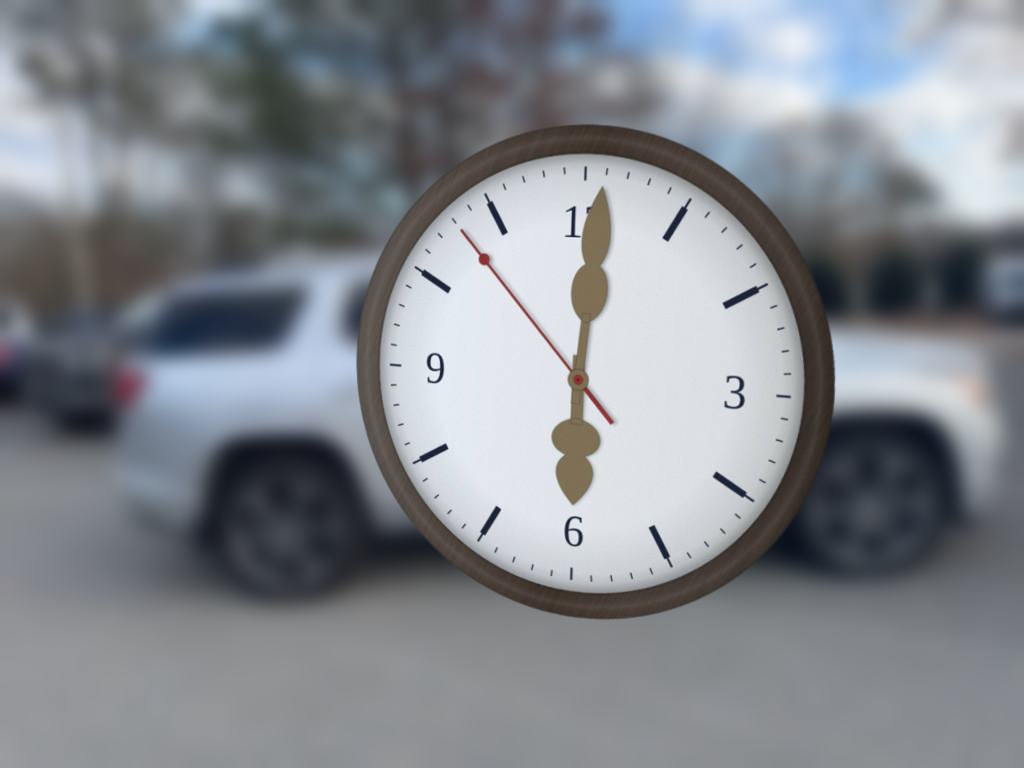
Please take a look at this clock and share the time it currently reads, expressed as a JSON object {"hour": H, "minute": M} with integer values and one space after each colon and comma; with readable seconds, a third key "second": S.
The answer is {"hour": 6, "minute": 0, "second": 53}
